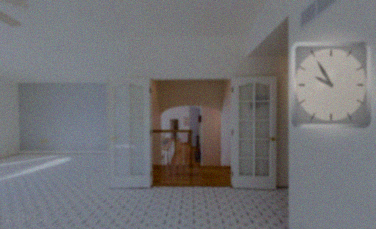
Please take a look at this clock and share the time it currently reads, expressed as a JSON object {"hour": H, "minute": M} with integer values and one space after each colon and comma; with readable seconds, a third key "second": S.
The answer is {"hour": 9, "minute": 55}
